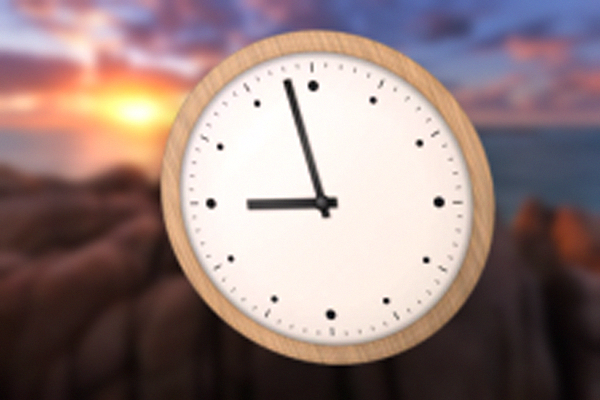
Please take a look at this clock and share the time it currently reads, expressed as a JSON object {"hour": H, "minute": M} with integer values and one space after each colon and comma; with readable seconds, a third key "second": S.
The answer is {"hour": 8, "minute": 58}
